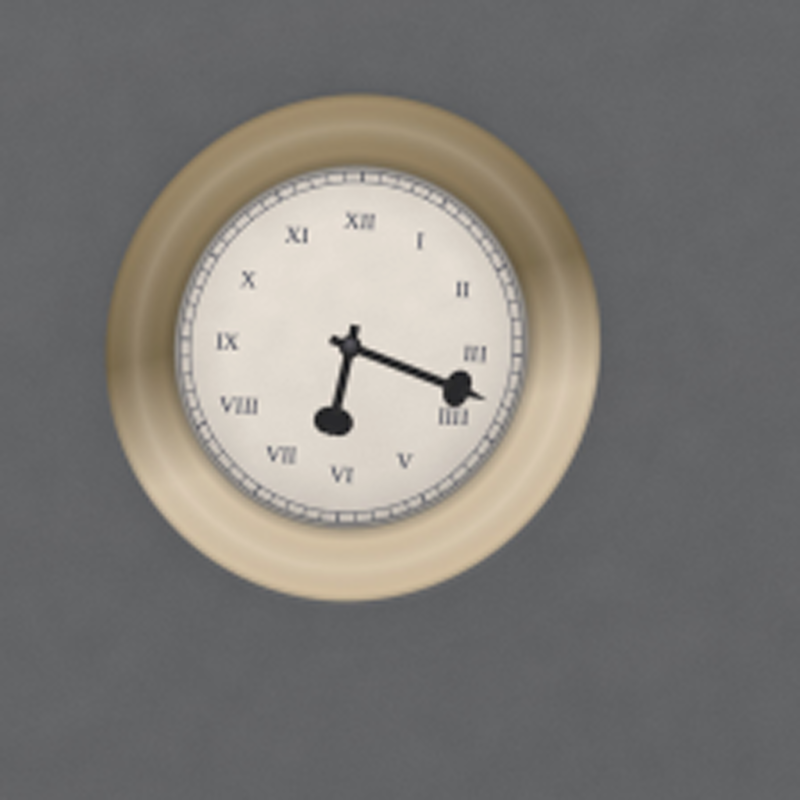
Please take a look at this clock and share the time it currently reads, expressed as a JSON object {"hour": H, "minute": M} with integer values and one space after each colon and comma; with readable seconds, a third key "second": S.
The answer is {"hour": 6, "minute": 18}
